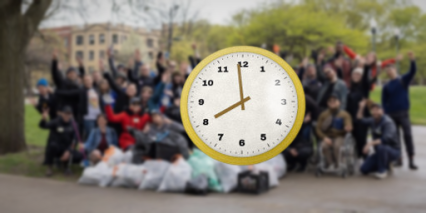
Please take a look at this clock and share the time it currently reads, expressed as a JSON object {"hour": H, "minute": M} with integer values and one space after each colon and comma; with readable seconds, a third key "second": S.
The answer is {"hour": 7, "minute": 59}
